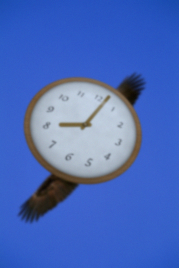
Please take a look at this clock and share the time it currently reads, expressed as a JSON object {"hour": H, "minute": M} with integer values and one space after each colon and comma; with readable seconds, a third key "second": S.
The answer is {"hour": 8, "minute": 2}
